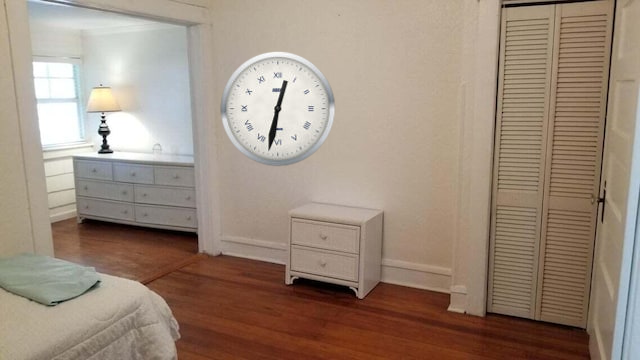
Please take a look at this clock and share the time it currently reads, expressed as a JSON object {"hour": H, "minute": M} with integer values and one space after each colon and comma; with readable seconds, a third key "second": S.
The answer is {"hour": 12, "minute": 32}
